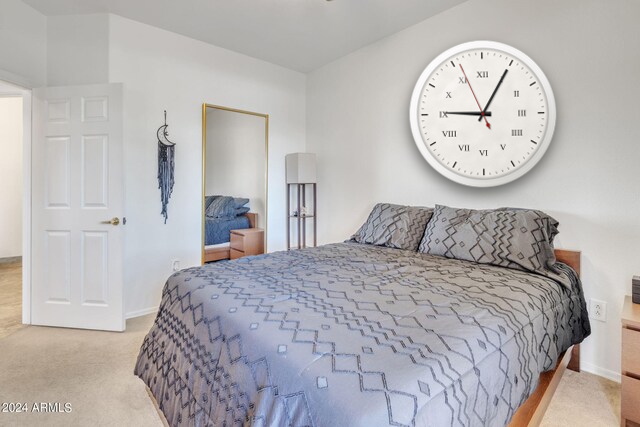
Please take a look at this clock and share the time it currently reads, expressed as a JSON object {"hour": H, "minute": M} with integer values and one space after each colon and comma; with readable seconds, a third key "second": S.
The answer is {"hour": 9, "minute": 4, "second": 56}
